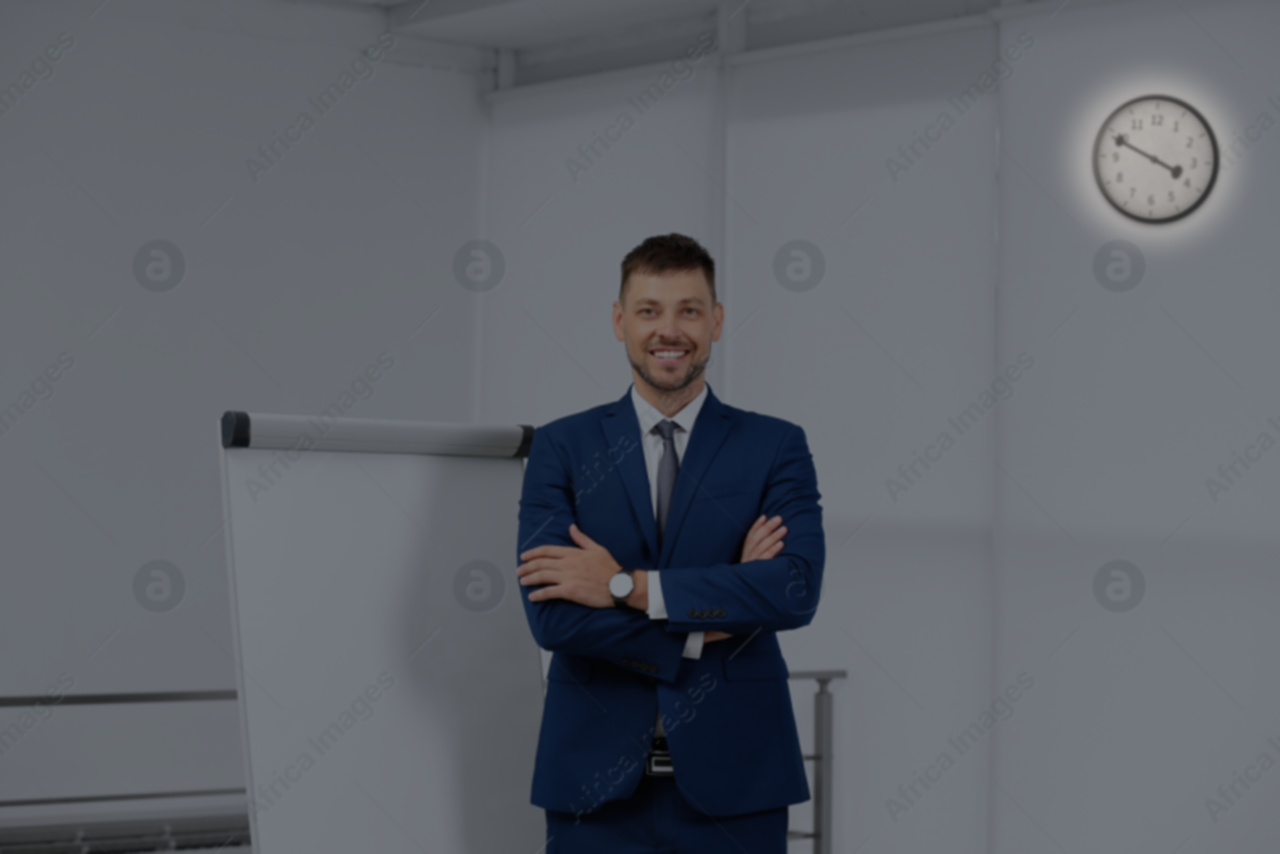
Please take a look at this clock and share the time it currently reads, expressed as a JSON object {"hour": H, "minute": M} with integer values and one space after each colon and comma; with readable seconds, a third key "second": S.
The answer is {"hour": 3, "minute": 49}
